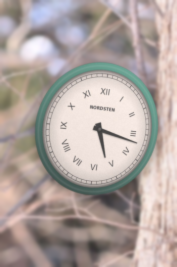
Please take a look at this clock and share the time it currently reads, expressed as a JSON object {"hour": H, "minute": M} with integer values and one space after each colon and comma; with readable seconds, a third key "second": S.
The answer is {"hour": 5, "minute": 17}
